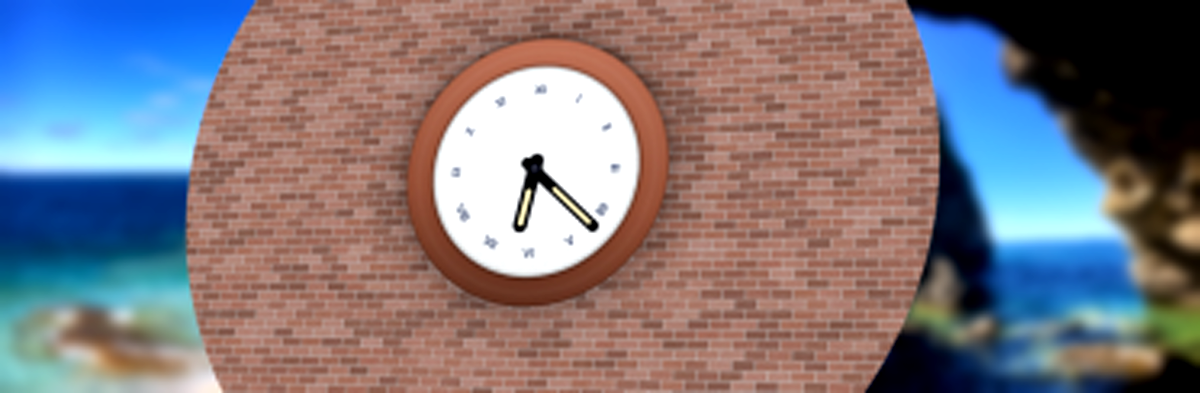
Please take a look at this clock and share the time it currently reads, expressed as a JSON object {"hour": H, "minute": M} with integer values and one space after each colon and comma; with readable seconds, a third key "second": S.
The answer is {"hour": 6, "minute": 22}
